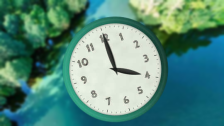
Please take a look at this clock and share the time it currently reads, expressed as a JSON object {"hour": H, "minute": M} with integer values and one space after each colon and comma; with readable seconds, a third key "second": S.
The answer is {"hour": 4, "minute": 0}
